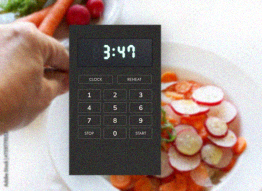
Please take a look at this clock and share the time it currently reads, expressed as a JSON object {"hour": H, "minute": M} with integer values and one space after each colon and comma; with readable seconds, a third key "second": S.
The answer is {"hour": 3, "minute": 47}
